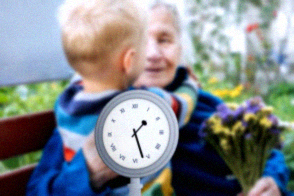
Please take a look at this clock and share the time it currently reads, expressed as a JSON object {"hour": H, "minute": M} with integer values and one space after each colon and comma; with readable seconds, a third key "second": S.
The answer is {"hour": 1, "minute": 27}
